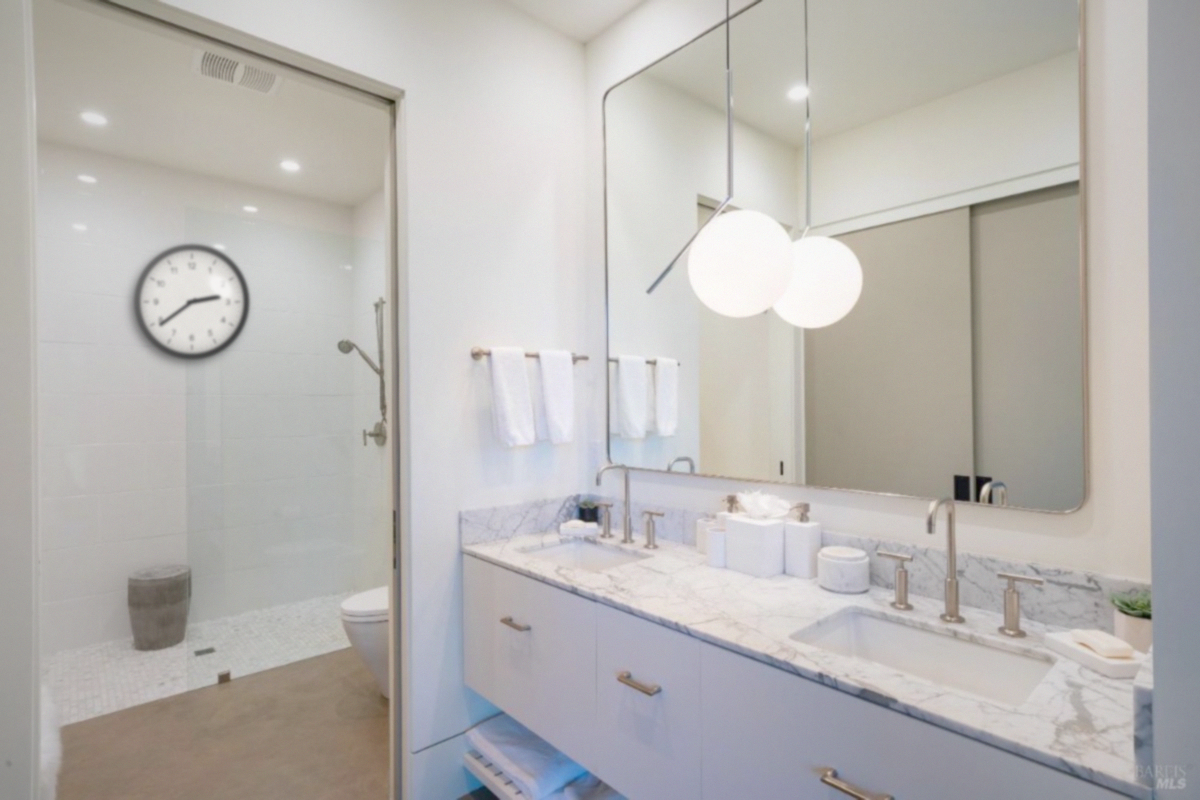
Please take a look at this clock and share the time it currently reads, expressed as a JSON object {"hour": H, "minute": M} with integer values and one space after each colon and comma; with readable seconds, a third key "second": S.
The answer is {"hour": 2, "minute": 39}
